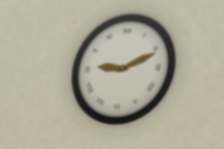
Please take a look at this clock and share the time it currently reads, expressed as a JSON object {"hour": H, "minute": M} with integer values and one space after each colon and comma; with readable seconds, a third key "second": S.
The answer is {"hour": 9, "minute": 11}
